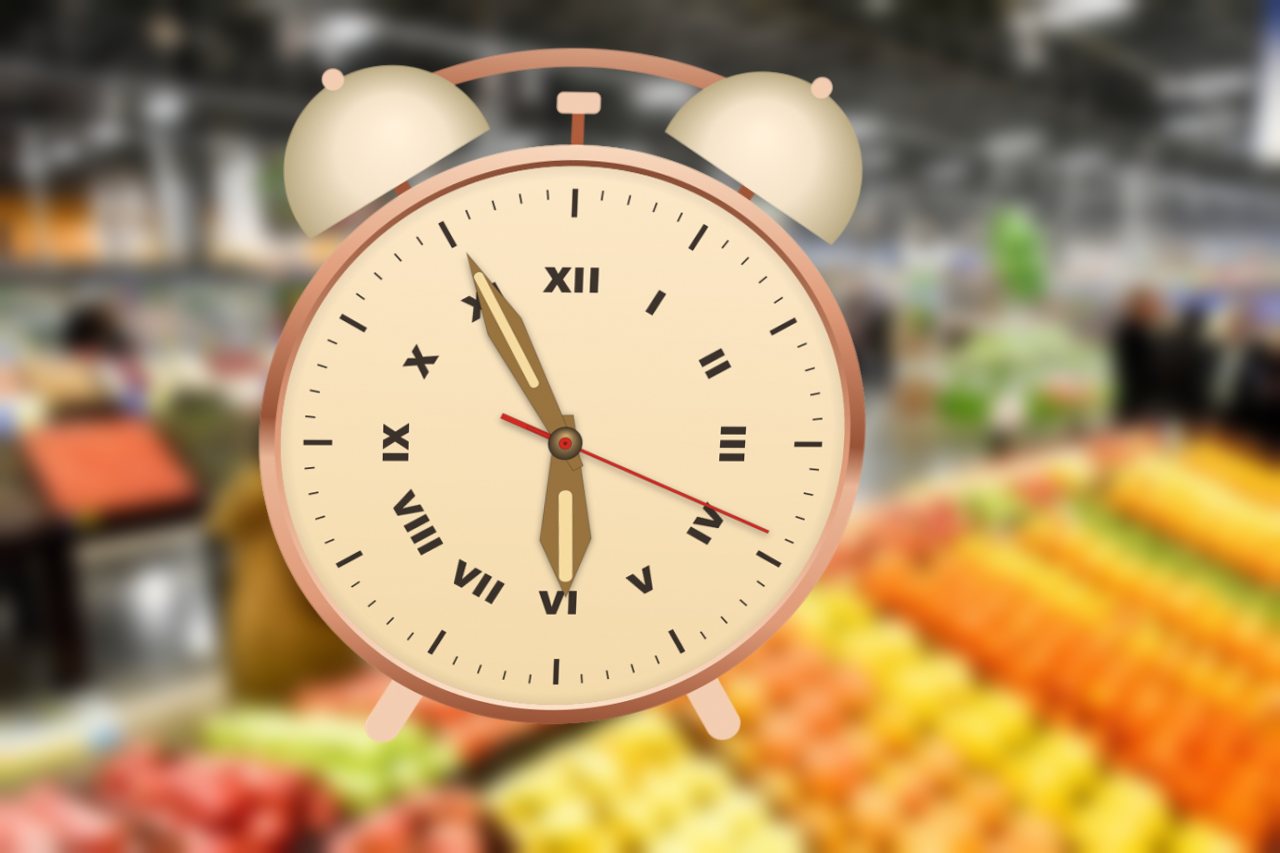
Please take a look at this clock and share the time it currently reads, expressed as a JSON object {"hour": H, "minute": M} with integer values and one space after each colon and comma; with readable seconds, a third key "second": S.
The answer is {"hour": 5, "minute": 55, "second": 19}
